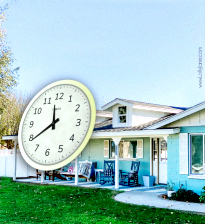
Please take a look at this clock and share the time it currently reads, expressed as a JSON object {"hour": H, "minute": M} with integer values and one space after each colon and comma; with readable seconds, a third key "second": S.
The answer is {"hour": 11, "minute": 39}
